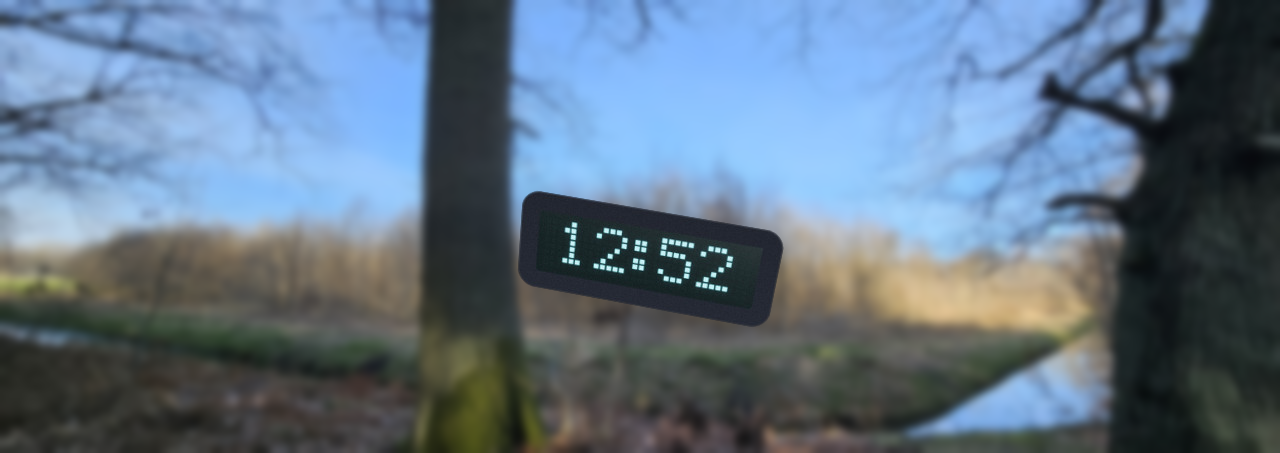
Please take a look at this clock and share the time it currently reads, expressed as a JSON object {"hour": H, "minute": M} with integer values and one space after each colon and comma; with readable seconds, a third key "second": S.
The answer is {"hour": 12, "minute": 52}
